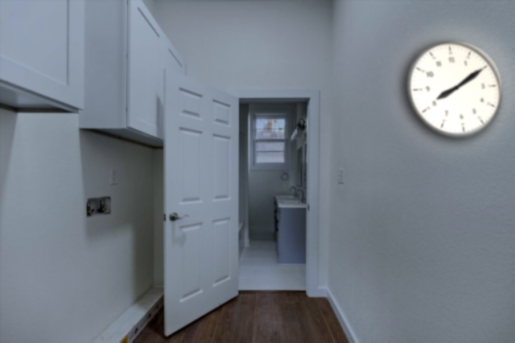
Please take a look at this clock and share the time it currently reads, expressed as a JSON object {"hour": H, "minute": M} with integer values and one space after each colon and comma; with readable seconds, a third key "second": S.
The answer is {"hour": 8, "minute": 10}
